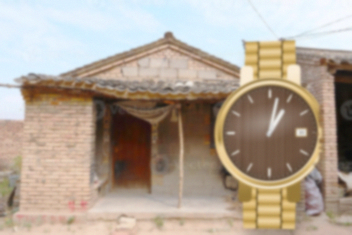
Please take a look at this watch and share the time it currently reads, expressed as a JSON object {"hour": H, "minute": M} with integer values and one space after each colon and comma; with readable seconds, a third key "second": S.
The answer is {"hour": 1, "minute": 2}
